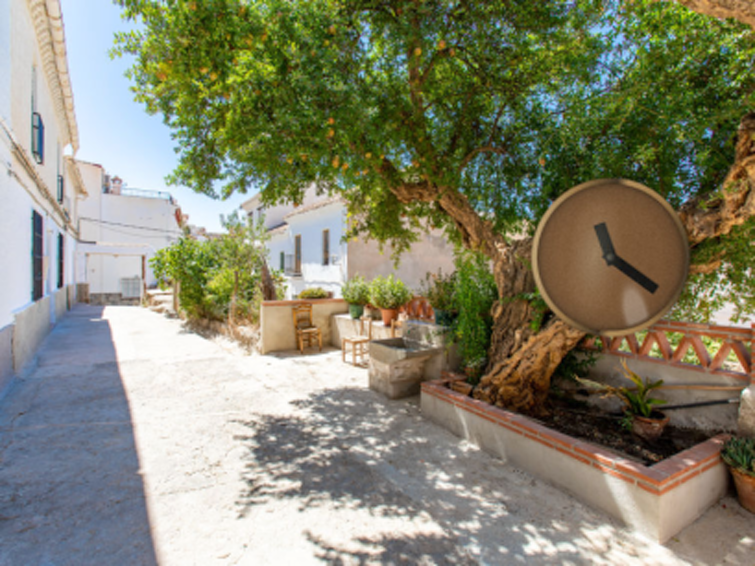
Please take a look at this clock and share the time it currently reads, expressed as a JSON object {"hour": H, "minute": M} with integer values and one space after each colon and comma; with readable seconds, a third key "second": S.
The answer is {"hour": 11, "minute": 21}
